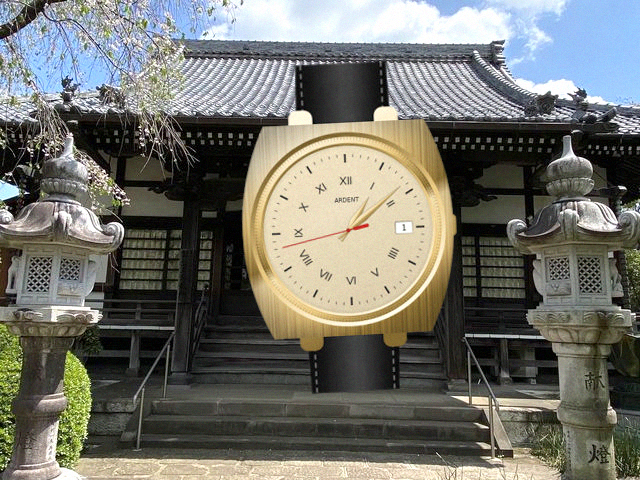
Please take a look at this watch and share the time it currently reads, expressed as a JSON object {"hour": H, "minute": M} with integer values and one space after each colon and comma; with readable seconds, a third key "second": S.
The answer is {"hour": 1, "minute": 8, "second": 43}
